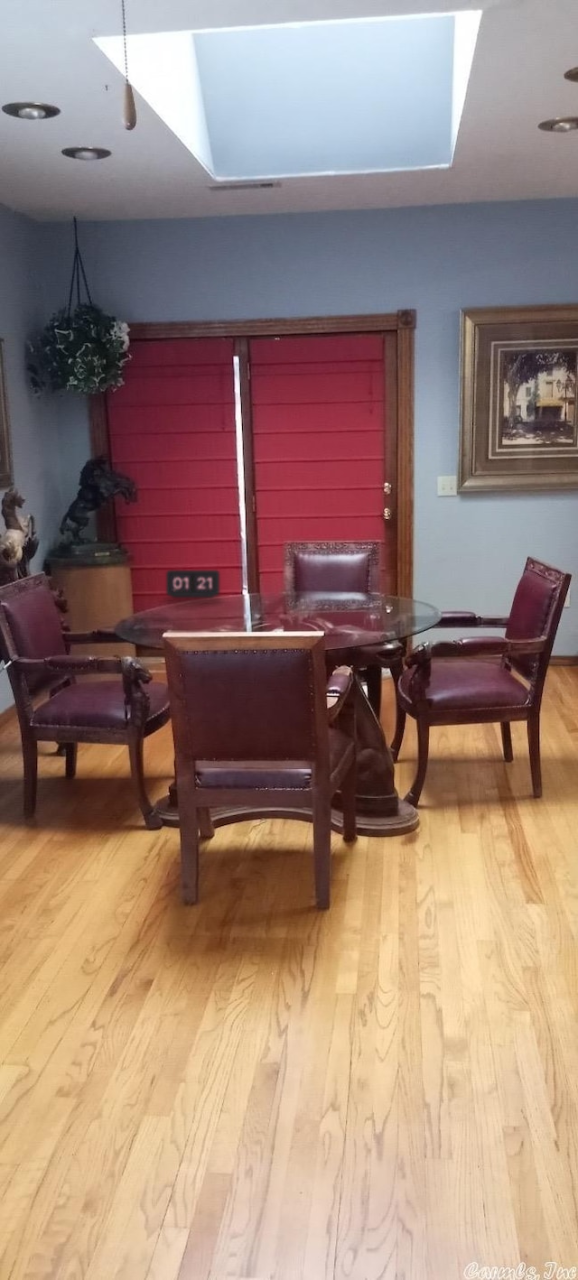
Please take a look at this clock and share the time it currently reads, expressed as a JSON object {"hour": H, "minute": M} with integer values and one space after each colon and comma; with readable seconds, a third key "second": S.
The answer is {"hour": 1, "minute": 21}
